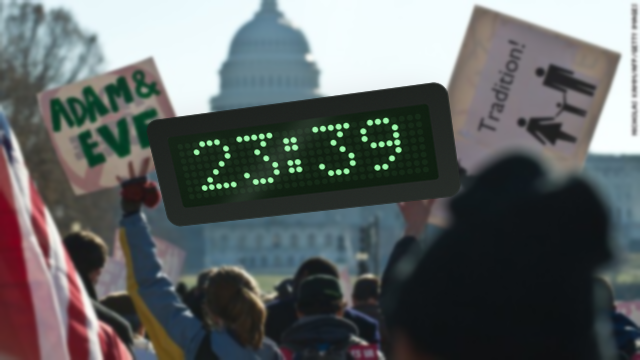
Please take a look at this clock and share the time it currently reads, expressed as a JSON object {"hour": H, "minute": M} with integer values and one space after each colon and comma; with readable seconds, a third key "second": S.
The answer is {"hour": 23, "minute": 39}
